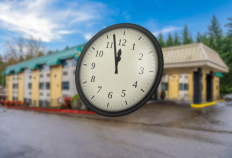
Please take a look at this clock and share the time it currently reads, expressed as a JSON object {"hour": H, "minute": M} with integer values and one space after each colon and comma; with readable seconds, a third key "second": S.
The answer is {"hour": 11, "minute": 57}
